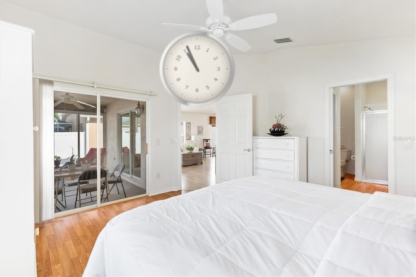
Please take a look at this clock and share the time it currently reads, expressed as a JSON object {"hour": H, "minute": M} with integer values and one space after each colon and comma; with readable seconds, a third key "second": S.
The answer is {"hour": 10, "minute": 56}
